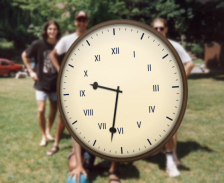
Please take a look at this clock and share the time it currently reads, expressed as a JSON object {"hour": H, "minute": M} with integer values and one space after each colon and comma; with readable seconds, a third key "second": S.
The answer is {"hour": 9, "minute": 32}
